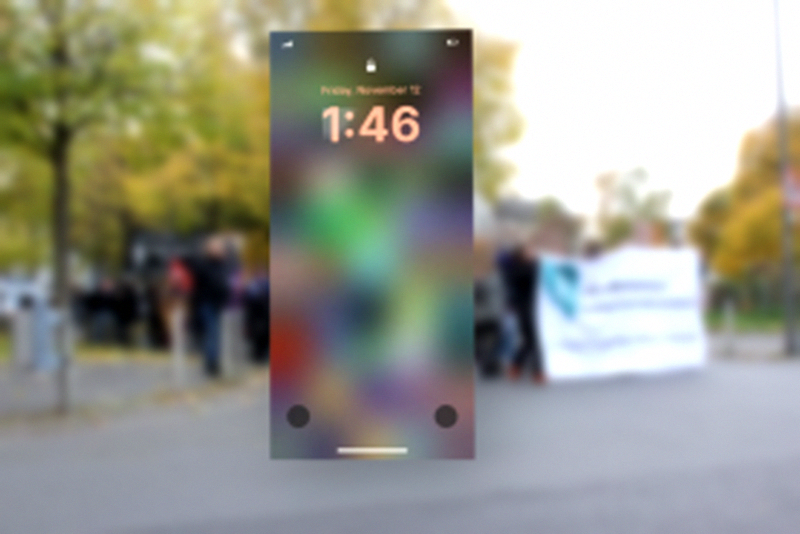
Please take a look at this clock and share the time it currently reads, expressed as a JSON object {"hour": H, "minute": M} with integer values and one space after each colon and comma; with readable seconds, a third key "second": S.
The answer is {"hour": 1, "minute": 46}
